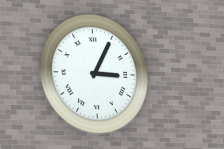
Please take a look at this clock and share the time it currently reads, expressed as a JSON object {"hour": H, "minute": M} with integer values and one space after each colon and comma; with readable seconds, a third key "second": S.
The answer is {"hour": 3, "minute": 5}
